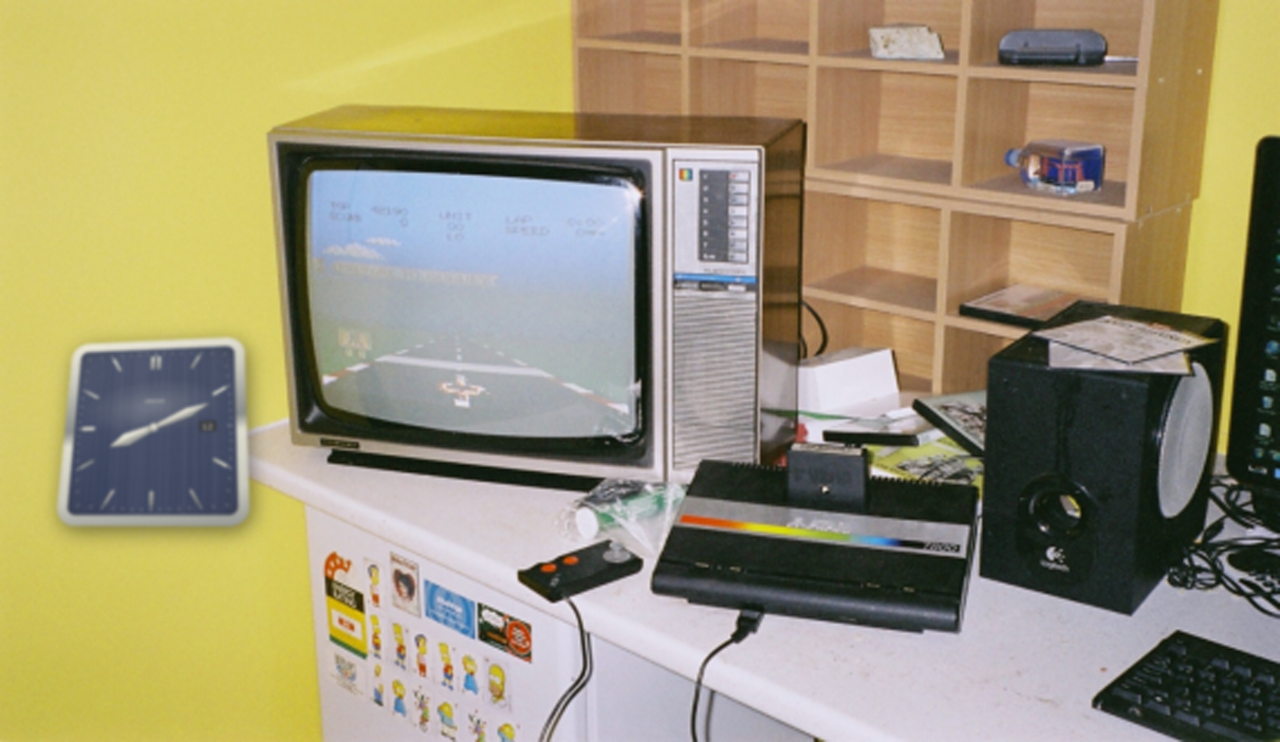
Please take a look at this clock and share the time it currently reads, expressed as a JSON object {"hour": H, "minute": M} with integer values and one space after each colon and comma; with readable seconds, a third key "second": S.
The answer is {"hour": 8, "minute": 11}
